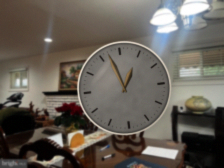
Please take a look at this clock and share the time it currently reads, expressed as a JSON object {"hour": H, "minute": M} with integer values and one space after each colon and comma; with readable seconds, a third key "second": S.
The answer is {"hour": 12, "minute": 57}
